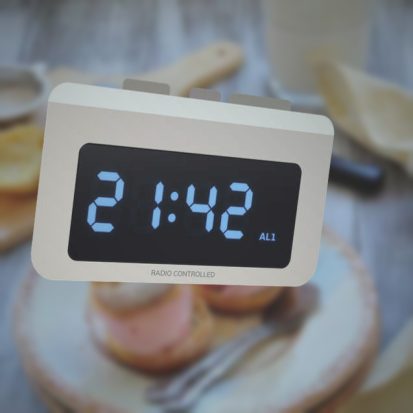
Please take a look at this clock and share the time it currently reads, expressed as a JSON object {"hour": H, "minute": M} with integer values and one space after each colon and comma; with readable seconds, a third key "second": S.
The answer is {"hour": 21, "minute": 42}
